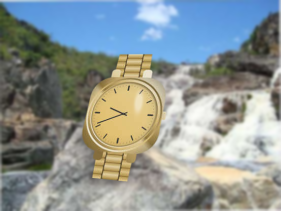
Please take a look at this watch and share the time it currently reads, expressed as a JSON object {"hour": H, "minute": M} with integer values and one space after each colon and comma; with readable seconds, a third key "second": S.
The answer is {"hour": 9, "minute": 41}
